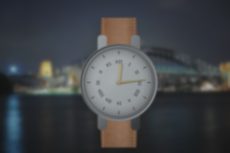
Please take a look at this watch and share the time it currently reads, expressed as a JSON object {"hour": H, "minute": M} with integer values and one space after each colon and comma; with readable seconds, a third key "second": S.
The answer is {"hour": 12, "minute": 14}
